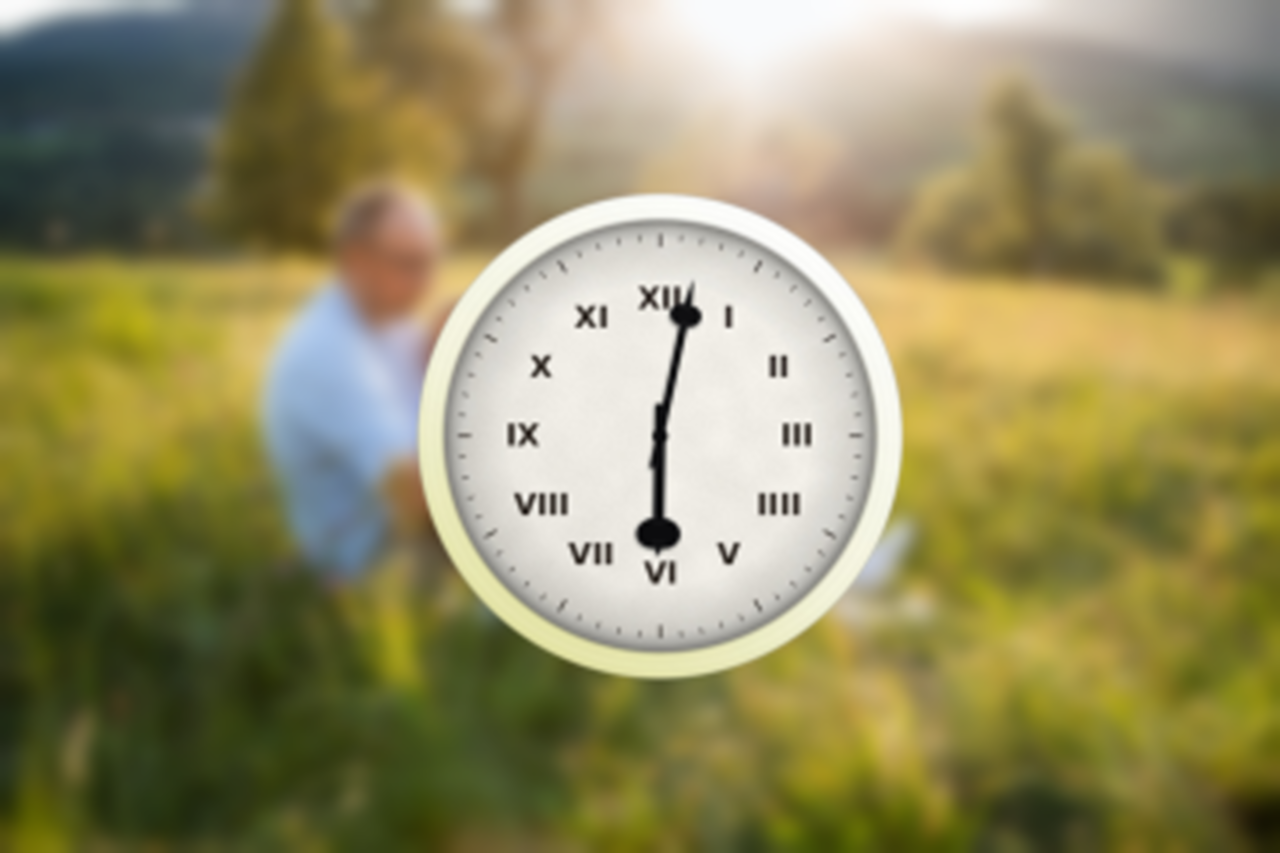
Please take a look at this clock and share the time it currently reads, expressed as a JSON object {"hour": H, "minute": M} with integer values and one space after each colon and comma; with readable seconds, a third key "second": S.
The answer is {"hour": 6, "minute": 2}
